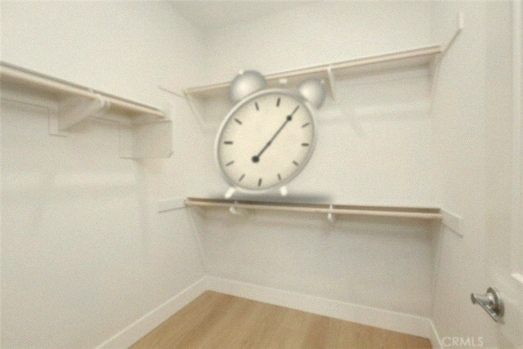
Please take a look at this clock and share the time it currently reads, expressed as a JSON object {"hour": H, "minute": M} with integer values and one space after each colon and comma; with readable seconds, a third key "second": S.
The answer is {"hour": 7, "minute": 5}
